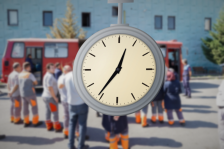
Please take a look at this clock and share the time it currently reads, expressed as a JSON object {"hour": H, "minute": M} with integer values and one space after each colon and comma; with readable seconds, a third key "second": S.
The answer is {"hour": 12, "minute": 36}
